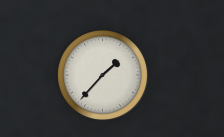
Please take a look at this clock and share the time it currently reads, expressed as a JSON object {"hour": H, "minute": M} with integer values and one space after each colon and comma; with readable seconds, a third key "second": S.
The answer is {"hour": 1, "minute": 37}
